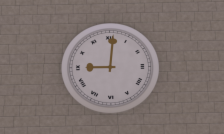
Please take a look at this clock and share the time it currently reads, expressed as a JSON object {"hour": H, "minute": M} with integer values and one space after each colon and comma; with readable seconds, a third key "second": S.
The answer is {"hour": 9, "minute": 1}
